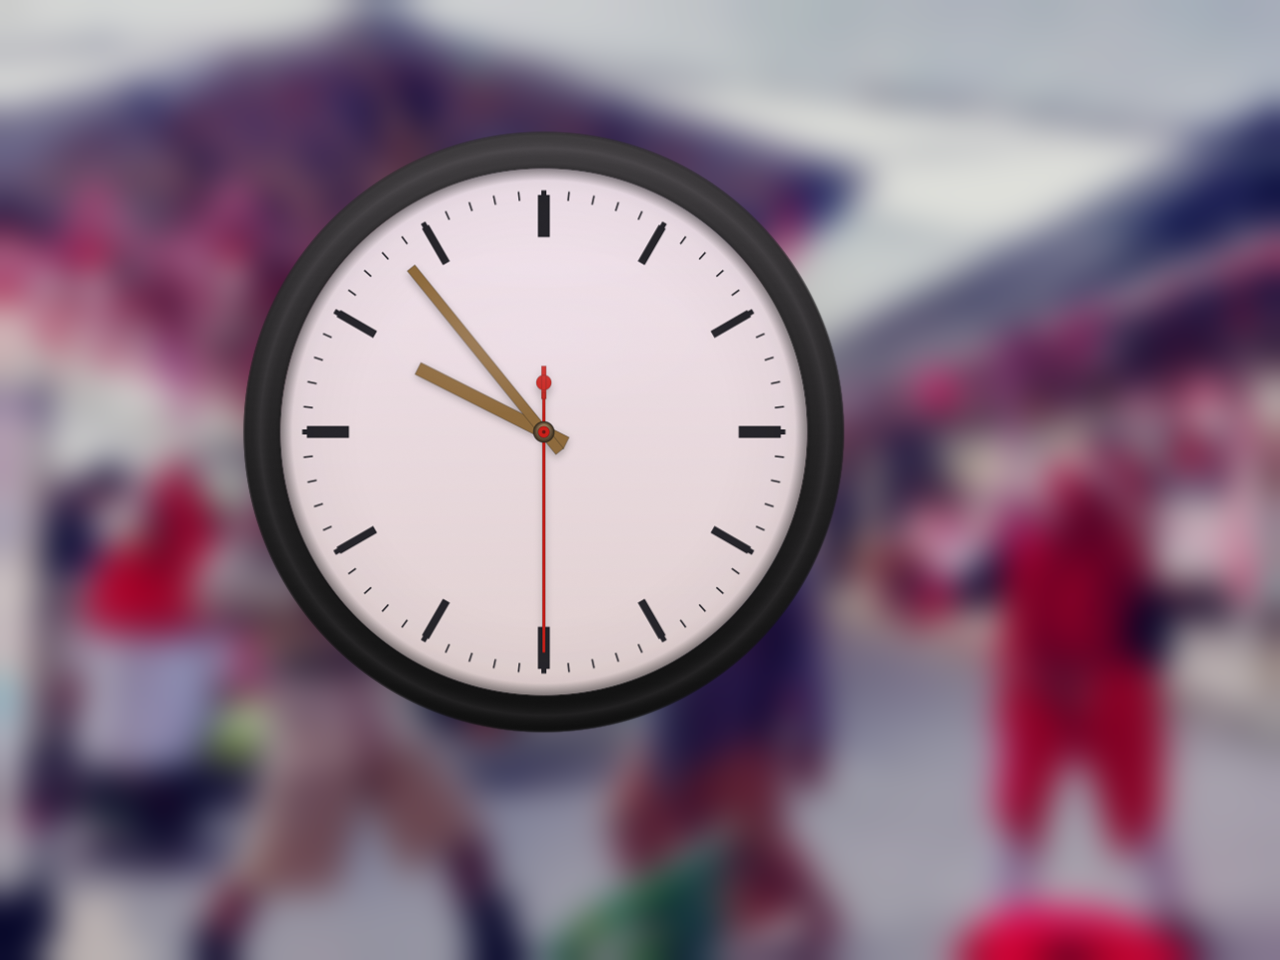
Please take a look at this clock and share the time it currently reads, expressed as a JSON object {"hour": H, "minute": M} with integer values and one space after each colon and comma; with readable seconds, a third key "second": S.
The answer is {"hour": 9, "minute": 53, "second": 30}
